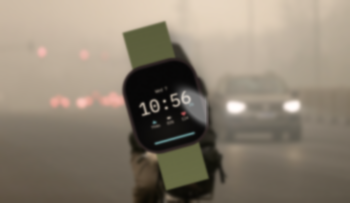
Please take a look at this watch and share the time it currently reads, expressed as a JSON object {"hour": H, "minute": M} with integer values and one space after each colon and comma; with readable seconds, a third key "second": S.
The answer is {"hour": 10, "minute": 56}
